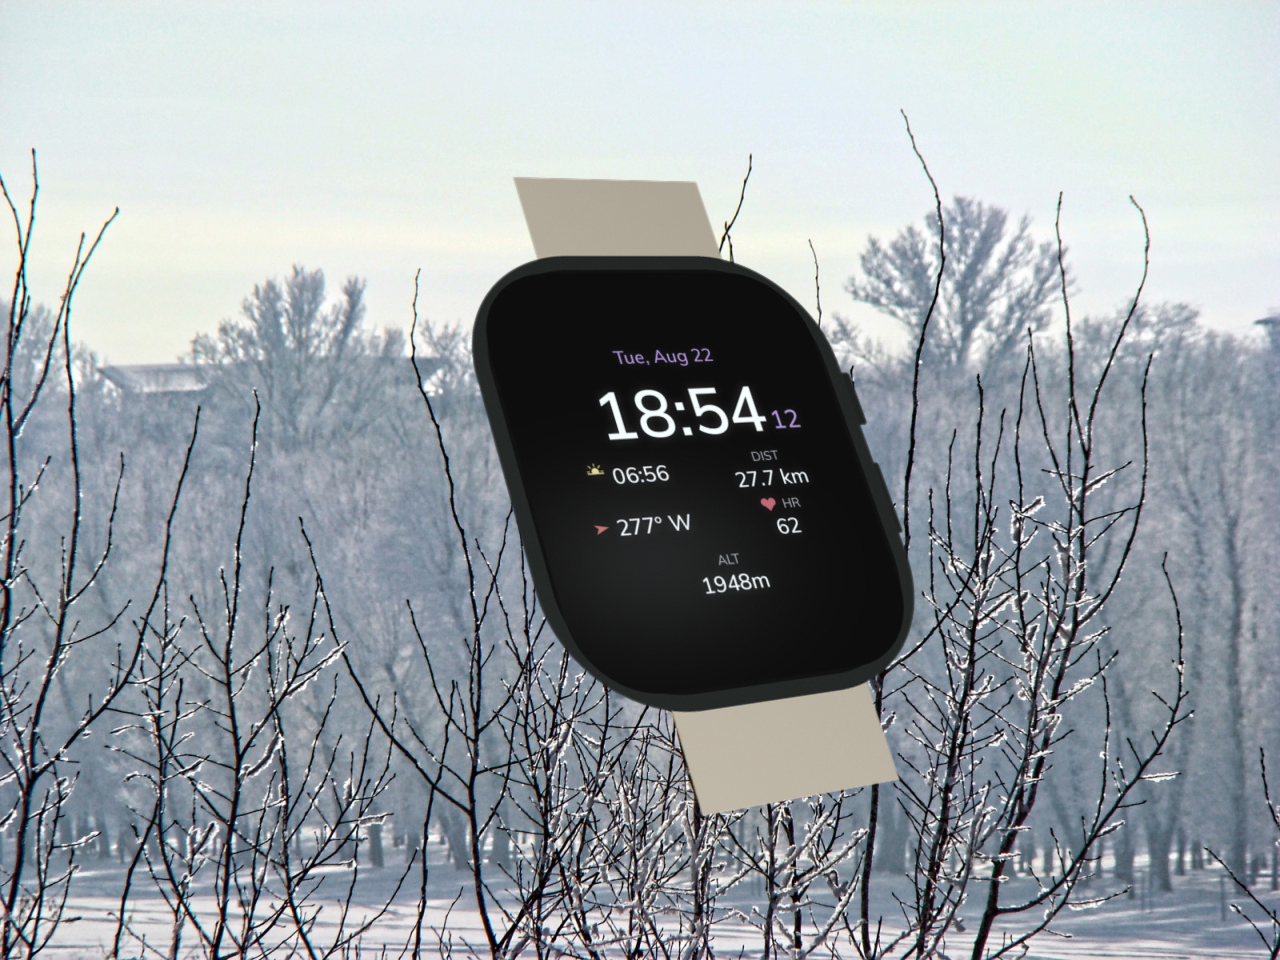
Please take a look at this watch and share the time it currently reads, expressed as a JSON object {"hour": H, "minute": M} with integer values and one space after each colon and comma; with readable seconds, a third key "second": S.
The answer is {"hour": 18, "minute": 54, "second": 12}
